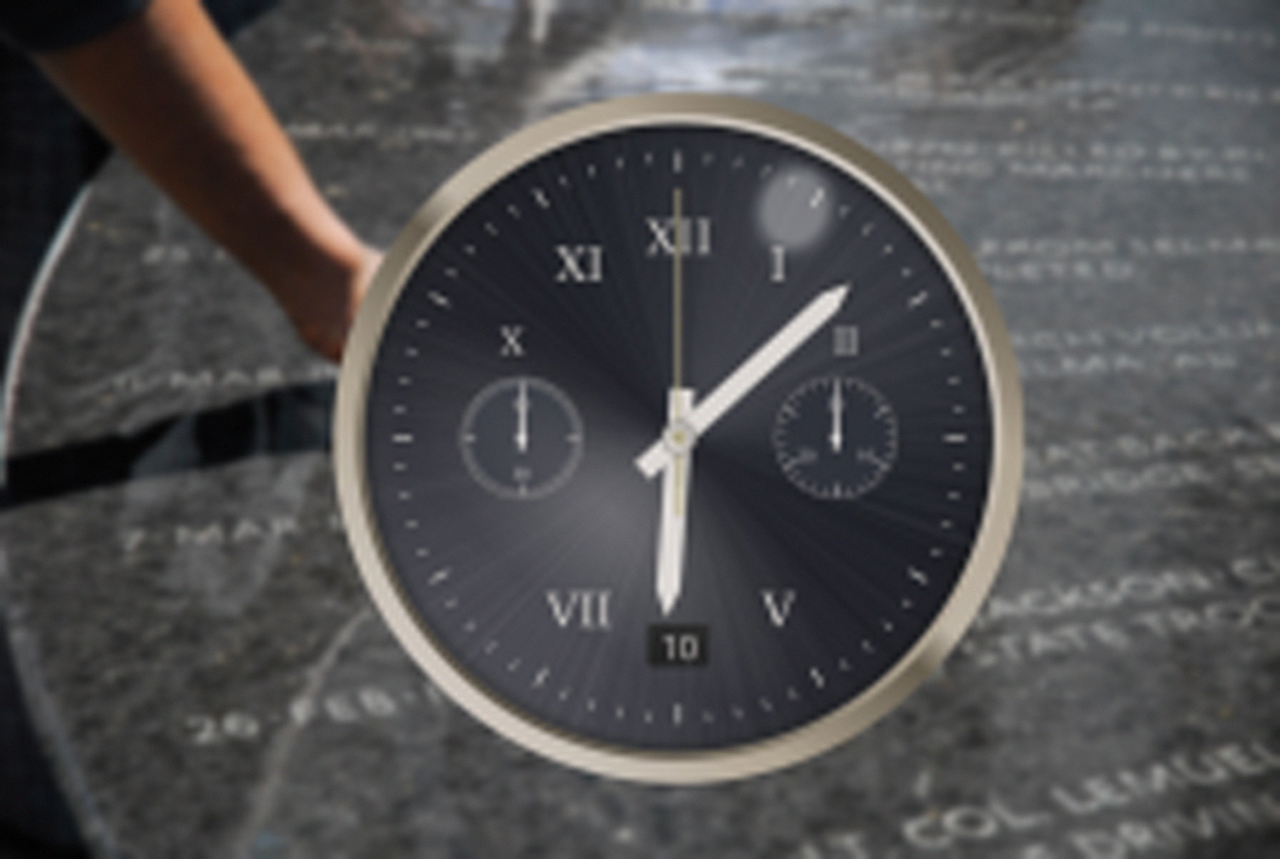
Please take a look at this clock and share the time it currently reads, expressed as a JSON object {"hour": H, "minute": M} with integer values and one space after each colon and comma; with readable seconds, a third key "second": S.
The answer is {"hour": 6, "minute": 8}
